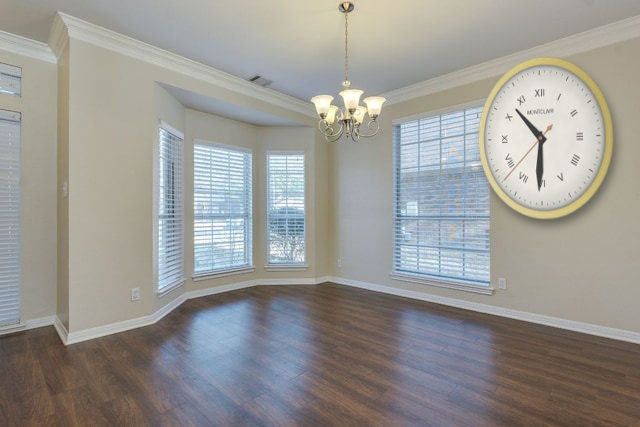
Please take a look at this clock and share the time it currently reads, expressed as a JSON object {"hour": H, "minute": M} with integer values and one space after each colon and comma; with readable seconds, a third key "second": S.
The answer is {"hour": 10, "minute": 30, "second": 38}
